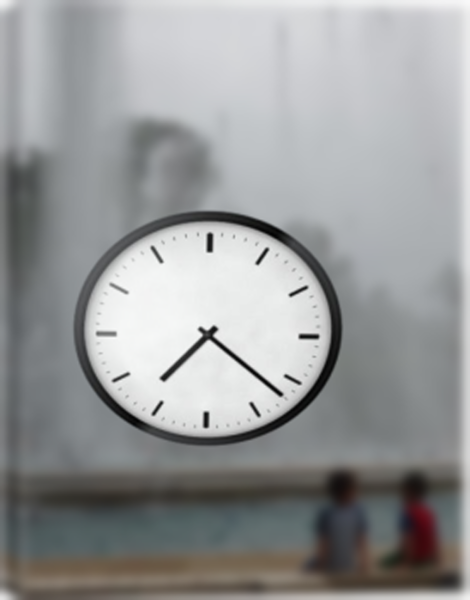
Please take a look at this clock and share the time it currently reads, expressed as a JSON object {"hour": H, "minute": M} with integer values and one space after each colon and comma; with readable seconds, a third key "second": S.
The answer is {"hour": 7, "minute": 22}
